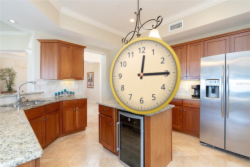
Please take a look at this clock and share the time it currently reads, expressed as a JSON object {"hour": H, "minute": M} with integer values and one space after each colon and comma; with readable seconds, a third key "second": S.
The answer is {"hour": 12, "minute": 15}
